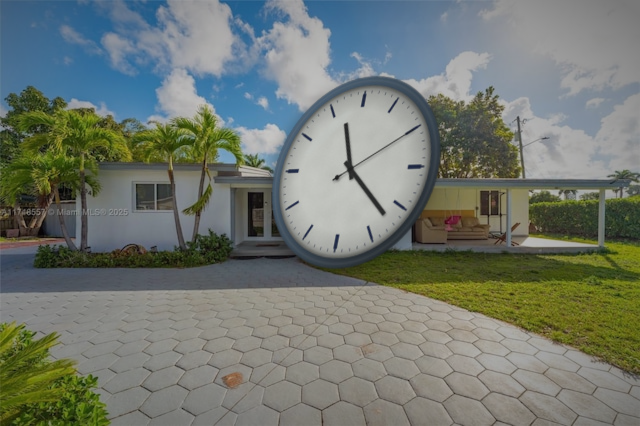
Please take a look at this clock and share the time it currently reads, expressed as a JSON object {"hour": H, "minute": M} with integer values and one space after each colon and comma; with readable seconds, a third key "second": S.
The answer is {"hour": 11, "minute": 22, "second": 10}
